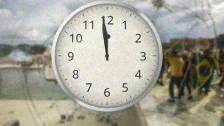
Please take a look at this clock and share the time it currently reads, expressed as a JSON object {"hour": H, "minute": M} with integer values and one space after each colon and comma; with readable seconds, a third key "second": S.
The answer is {"hour": 11, "minute": 59}
